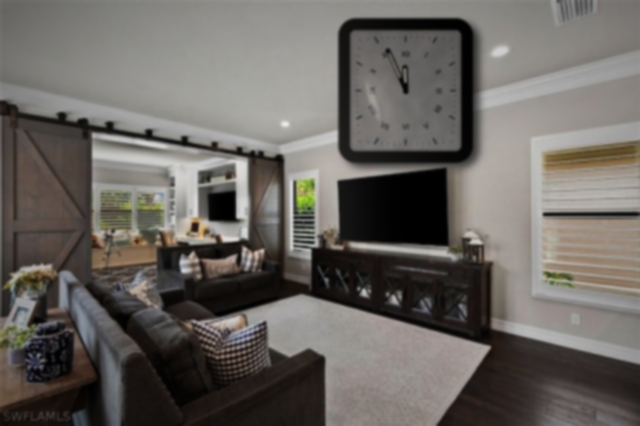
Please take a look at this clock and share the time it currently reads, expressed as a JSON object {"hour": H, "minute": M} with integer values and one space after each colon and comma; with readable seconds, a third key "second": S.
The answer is {"hour": 11, "minute": 56}
